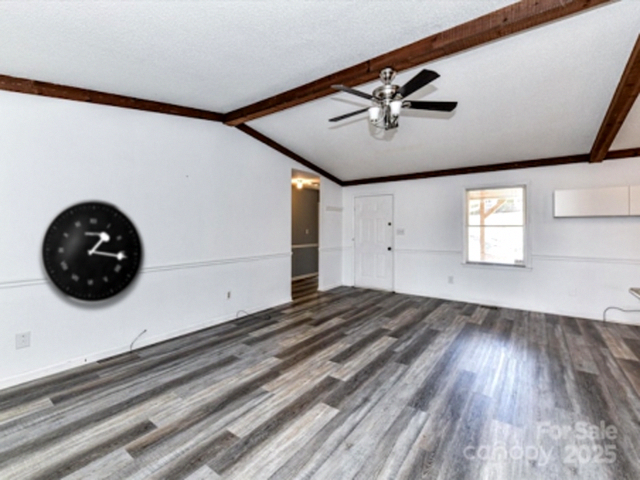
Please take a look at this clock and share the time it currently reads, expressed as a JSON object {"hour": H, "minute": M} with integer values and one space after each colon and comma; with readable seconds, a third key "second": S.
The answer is {"hour": 1, "minute": 16}
